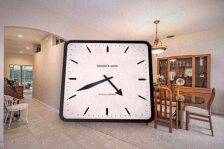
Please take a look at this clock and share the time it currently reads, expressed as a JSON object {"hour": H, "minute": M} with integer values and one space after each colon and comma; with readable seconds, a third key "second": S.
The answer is {"hour": 4, "minute": 41}
